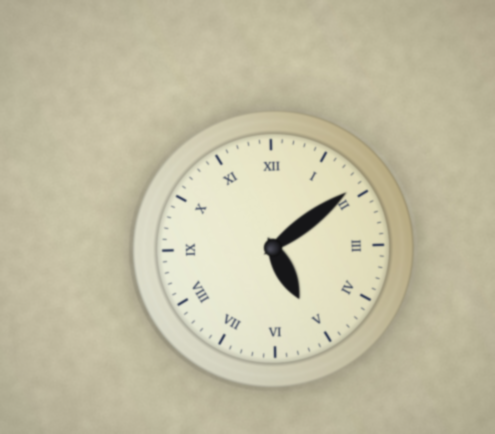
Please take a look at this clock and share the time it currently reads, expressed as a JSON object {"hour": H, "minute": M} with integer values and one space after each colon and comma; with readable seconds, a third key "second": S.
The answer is {"hour": 5, "minute": 9}
